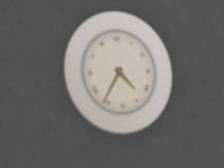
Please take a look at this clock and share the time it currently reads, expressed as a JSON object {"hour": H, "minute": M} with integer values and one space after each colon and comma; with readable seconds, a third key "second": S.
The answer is {"hour": 4, "minute": 36}
